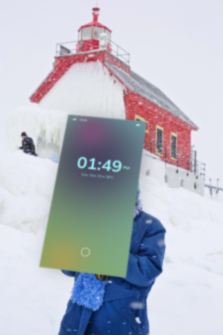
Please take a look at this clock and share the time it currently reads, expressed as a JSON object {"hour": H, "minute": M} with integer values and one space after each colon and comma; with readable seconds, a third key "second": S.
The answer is {"hour": 1, "minute": 49}
